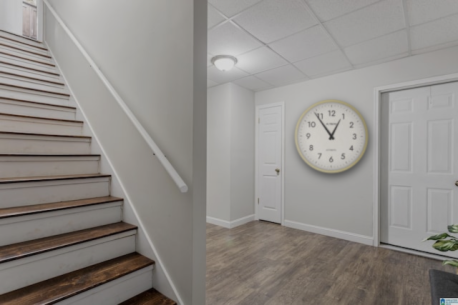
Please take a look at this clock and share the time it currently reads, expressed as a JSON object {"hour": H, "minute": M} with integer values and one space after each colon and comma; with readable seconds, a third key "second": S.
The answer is {"hour": 12, "minute": 54}
